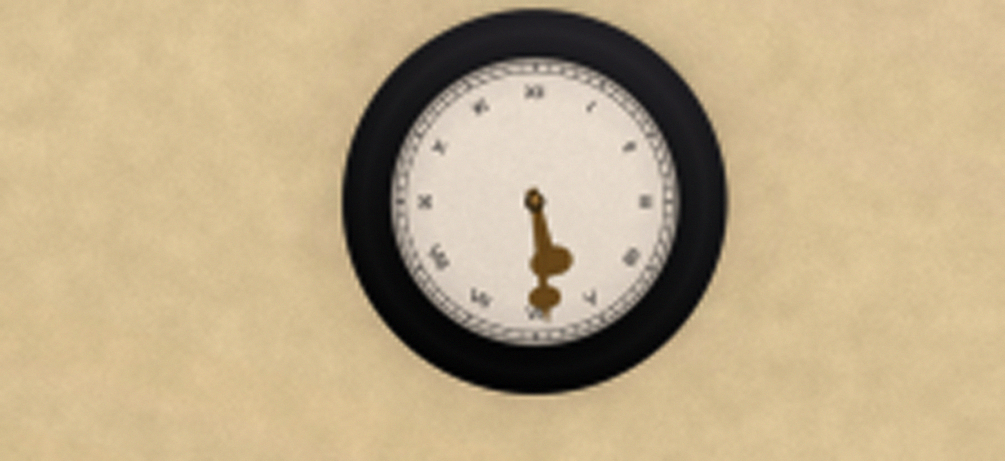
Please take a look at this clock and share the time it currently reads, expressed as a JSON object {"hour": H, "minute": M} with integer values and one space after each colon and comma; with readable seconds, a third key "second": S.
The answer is {"hour": 5, "minute": 29}
